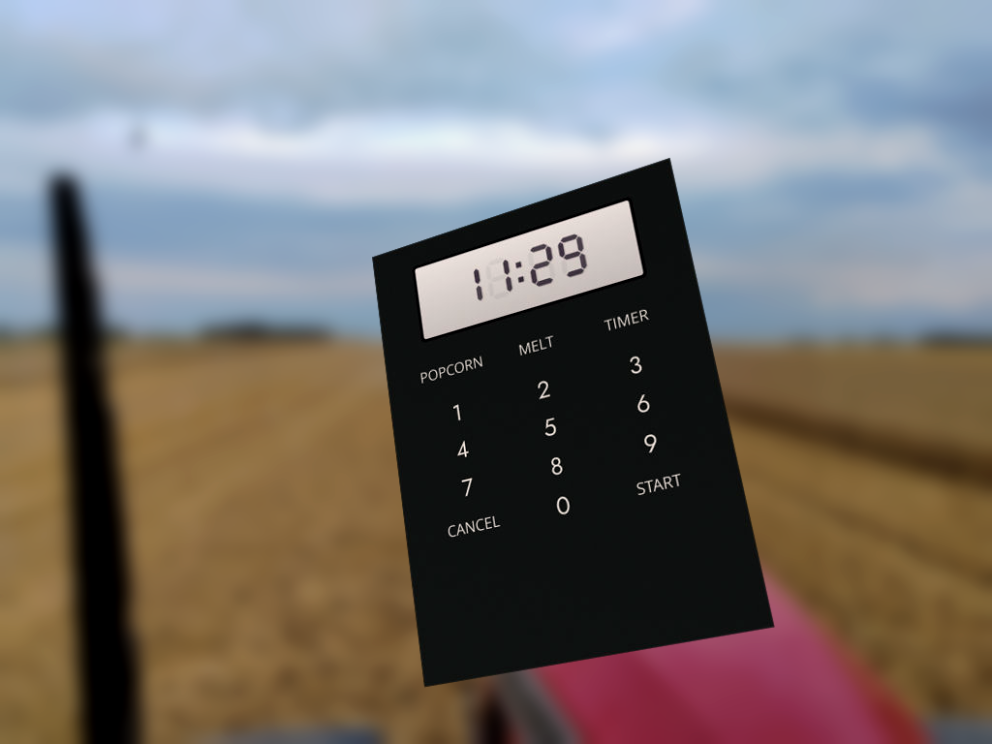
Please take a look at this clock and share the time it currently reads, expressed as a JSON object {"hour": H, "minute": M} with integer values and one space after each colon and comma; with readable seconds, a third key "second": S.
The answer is {"hour": 11, "minute": 29}
